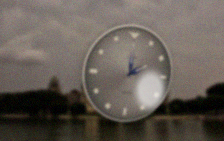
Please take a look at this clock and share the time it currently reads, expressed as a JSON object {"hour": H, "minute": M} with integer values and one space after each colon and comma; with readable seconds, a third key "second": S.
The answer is {"hour": 2, "minute": 0}
